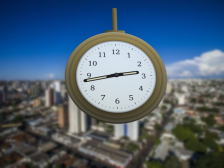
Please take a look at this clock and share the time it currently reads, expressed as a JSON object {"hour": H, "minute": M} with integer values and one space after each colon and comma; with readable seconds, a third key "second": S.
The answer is {"hour": 2, "minute": 43}
